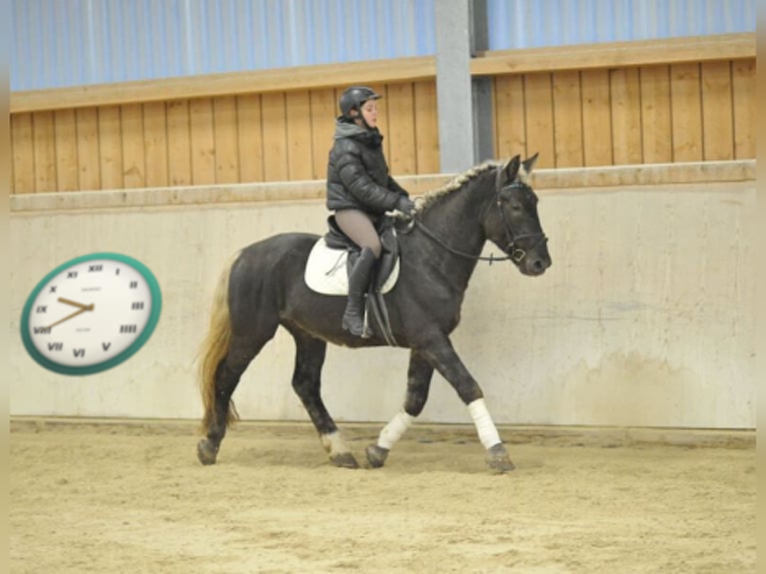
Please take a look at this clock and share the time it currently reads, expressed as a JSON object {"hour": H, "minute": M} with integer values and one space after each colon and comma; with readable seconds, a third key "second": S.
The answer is {"hour": 9, "minute": 40}
